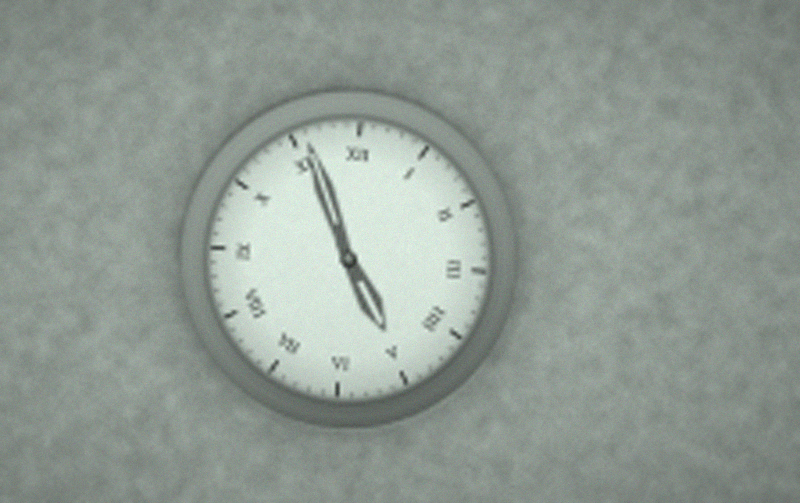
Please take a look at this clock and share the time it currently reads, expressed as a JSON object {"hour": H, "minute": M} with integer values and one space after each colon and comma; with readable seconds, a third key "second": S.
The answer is {"hour": 4, "minute": 56}
